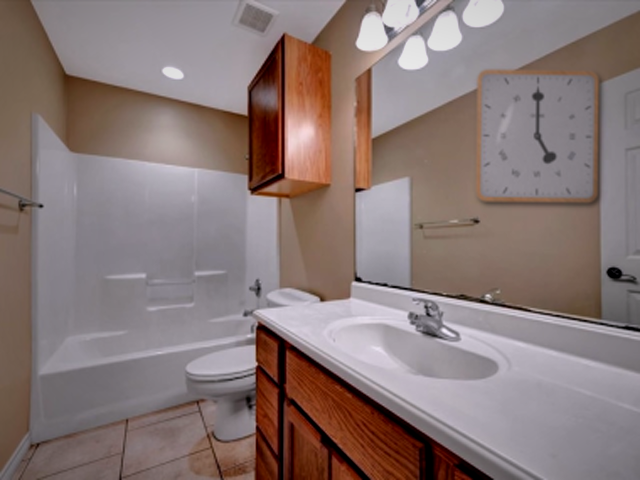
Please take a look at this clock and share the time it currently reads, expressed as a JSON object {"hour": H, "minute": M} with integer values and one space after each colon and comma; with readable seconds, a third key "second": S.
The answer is {"hour": 5, "minute": 0}
